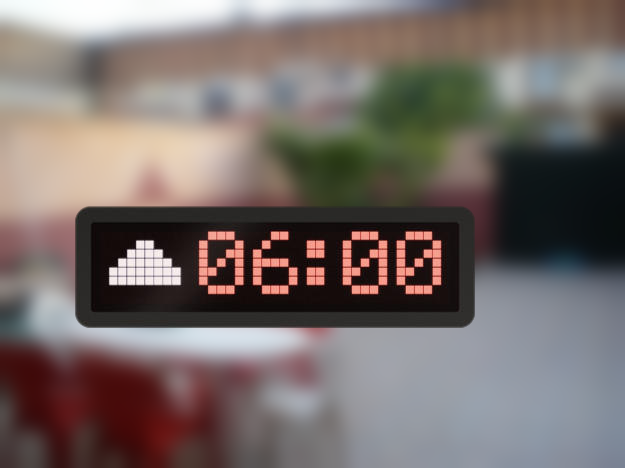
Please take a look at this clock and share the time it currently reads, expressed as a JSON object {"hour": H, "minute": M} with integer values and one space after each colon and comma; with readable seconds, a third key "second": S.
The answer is {"hour": 6, "minute": 0}
